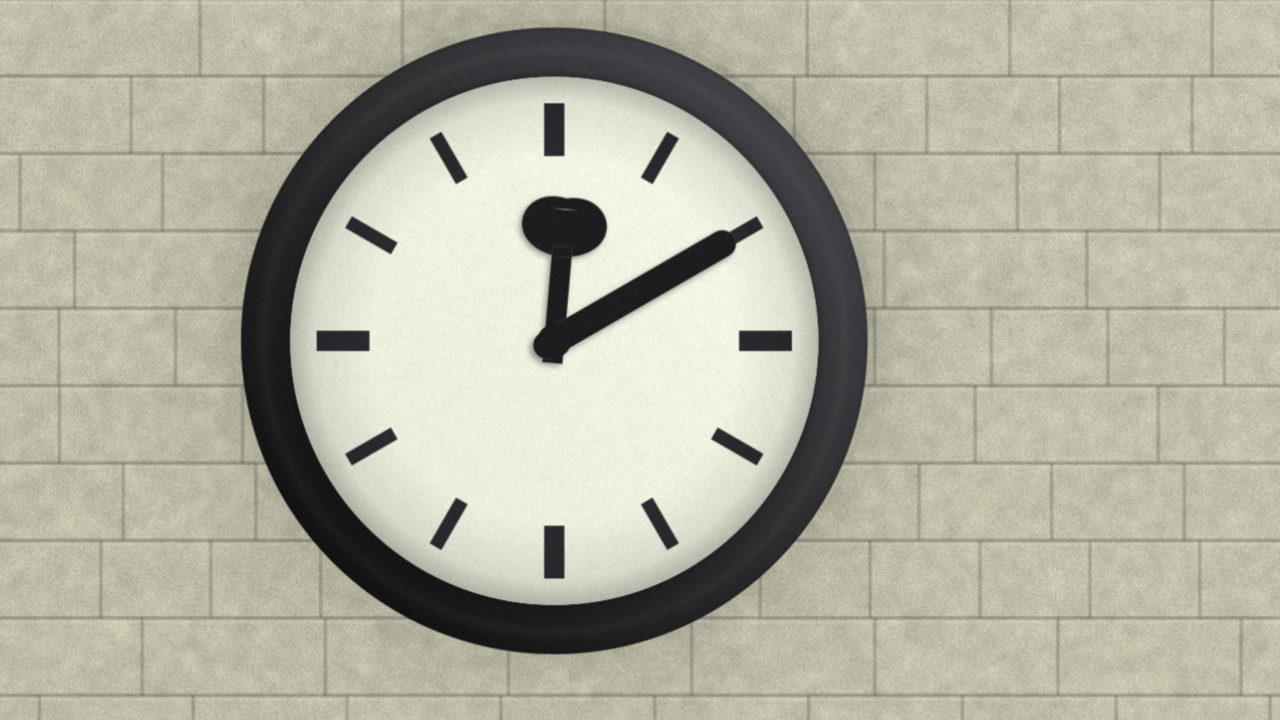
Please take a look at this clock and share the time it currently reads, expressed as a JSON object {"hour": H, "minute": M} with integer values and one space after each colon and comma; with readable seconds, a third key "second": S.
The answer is {"hour": 12, "minute": 10}
